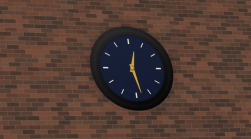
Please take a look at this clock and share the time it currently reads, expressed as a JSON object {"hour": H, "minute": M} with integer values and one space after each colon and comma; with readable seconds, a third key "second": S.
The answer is {"hour": 12, "minute": 28}
